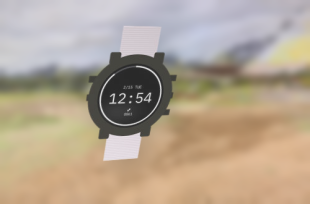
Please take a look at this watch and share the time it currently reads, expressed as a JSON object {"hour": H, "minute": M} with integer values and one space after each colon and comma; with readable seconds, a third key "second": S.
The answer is {"hour": 12, "minute": 54}
